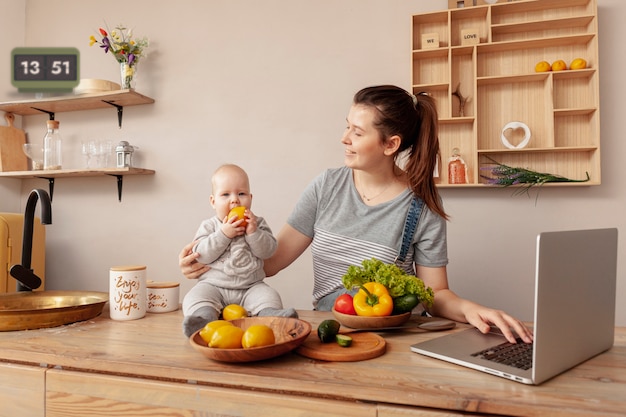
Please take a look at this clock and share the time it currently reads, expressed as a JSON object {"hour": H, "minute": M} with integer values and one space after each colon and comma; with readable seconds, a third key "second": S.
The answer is {"hour": 13, "minute": 51}
